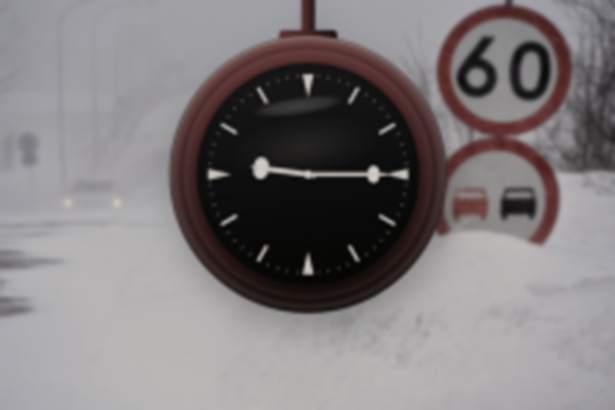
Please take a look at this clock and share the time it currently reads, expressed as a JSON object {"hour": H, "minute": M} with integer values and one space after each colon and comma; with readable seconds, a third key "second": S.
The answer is {"hour": 9, "minute": 15}
